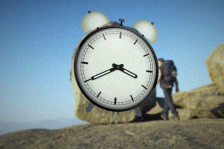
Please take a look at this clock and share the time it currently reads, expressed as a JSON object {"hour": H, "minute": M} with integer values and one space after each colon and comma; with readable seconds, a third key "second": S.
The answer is {"hour": 3, "minute": 40}
